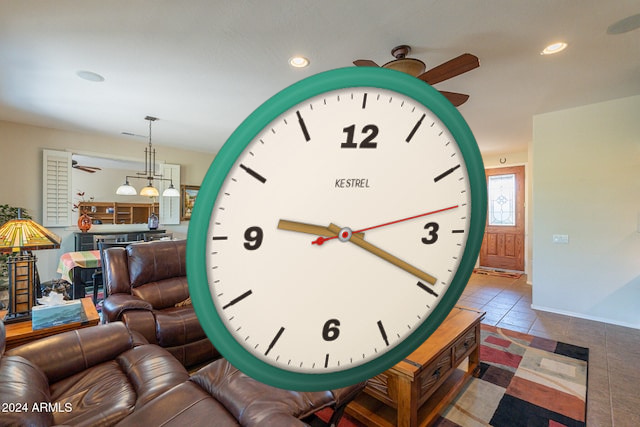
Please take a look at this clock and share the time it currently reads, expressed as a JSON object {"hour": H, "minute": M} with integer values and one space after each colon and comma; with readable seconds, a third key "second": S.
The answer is {"hour": 9, "minute": 19, "second": 13}
